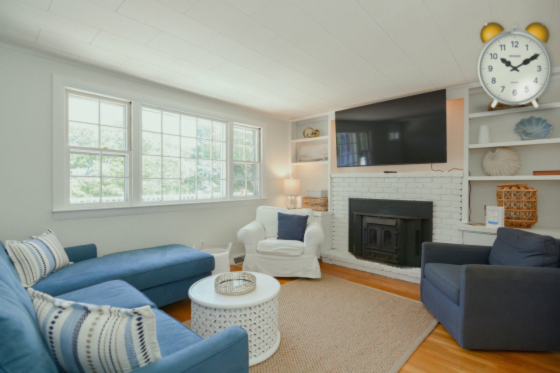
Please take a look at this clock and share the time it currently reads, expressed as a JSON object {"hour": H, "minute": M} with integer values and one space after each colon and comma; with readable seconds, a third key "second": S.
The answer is {"hour": 10, "minute": 10}
